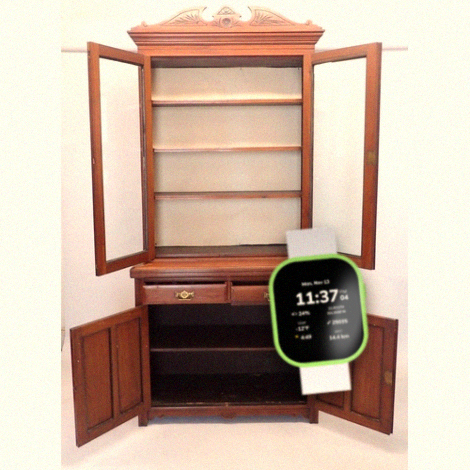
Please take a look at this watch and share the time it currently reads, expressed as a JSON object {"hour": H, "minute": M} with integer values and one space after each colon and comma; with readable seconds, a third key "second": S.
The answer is {"hour": 11, "minute": 37}
